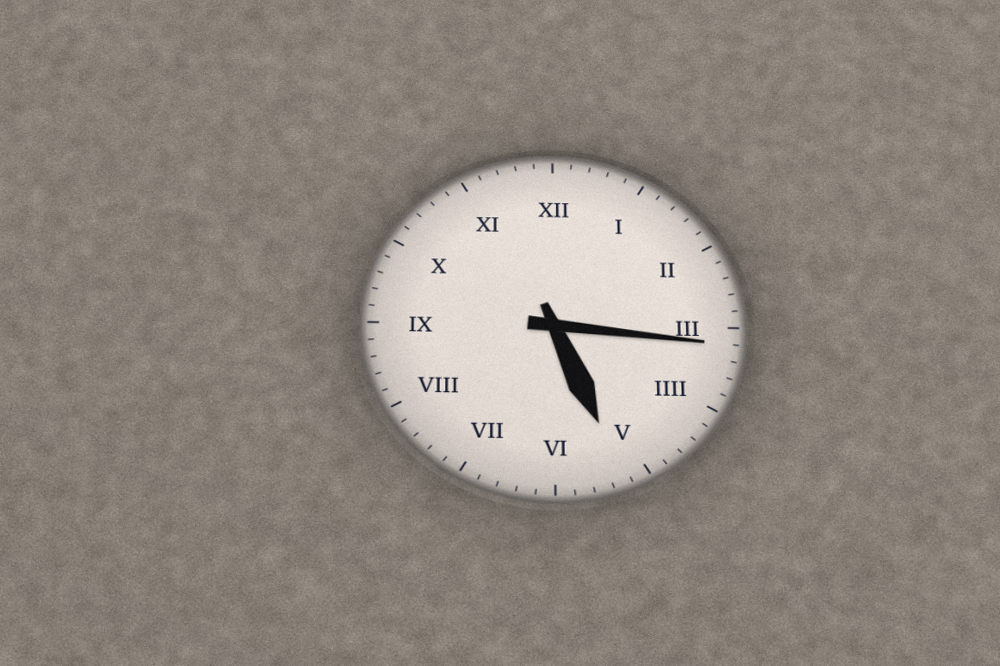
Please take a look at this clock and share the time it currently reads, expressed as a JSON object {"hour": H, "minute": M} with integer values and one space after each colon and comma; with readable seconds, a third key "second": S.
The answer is {"hour": 5, "minute": 16}
